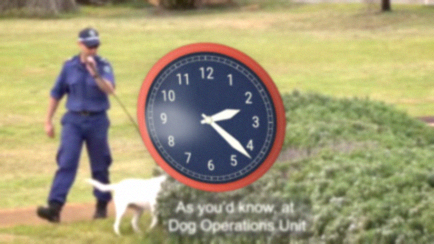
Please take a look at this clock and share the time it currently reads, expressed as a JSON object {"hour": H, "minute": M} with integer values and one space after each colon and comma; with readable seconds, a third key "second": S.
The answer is {"hour": 2, "minute": 22}
